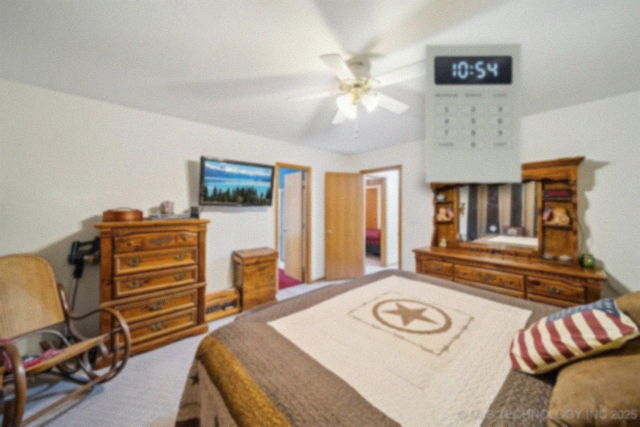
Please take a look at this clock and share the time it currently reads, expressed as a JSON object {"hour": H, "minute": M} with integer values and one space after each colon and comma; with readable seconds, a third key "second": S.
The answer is {"hour": 10, "minute": 54}
